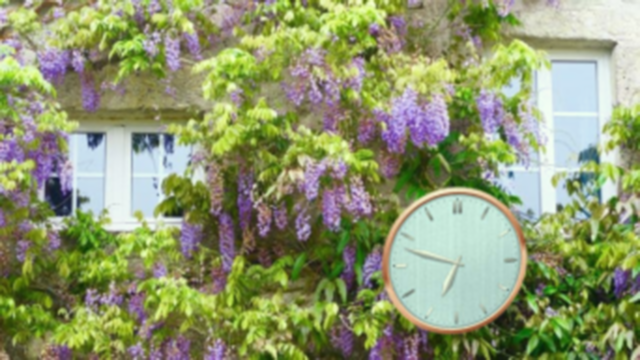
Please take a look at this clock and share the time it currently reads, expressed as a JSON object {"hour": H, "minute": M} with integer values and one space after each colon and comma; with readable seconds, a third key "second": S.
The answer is {"hour": 6, "minute": 48}
